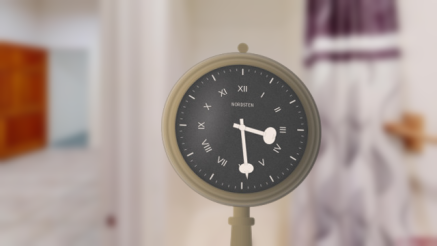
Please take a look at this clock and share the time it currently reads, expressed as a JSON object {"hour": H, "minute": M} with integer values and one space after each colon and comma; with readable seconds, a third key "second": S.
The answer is {"hour": 3, "minute": 29}
